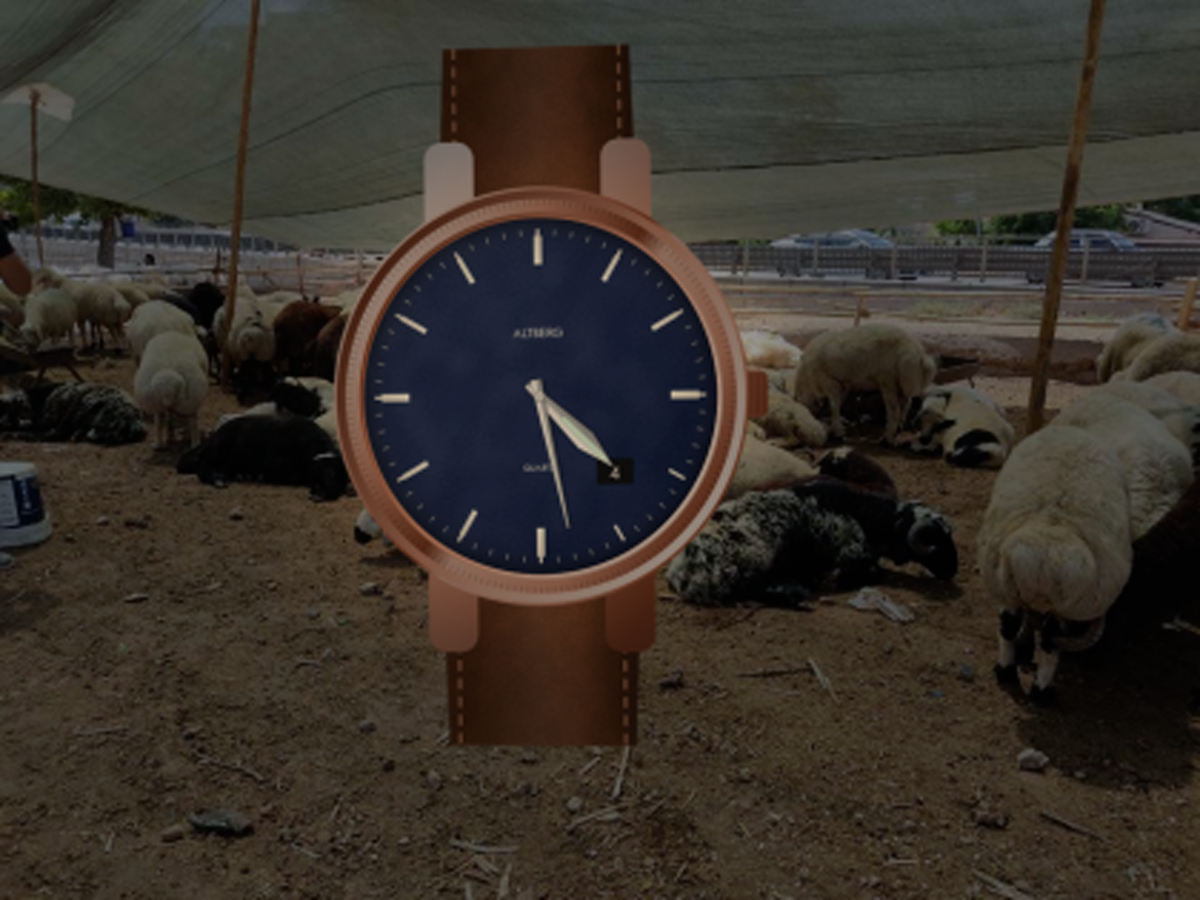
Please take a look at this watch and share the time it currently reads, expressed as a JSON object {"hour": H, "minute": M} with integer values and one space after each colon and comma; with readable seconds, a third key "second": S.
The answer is {"hour": 4, "minute": 28}
